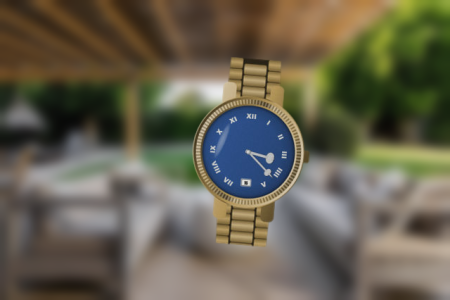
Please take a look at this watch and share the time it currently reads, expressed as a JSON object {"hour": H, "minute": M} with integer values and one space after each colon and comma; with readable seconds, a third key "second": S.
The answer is {"hour": 3, "minute": 22}
